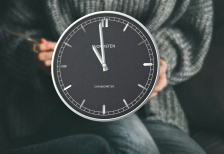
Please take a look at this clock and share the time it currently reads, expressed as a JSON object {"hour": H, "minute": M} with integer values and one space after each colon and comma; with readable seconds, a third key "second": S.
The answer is {"hour": 10, "minute": 59}
